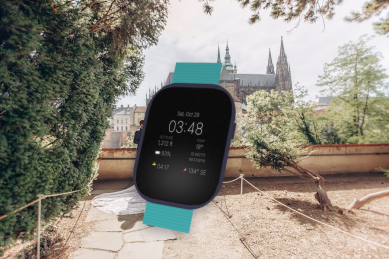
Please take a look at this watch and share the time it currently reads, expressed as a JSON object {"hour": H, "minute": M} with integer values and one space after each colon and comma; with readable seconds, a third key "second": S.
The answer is {"hour": 3, "minute": 48}
